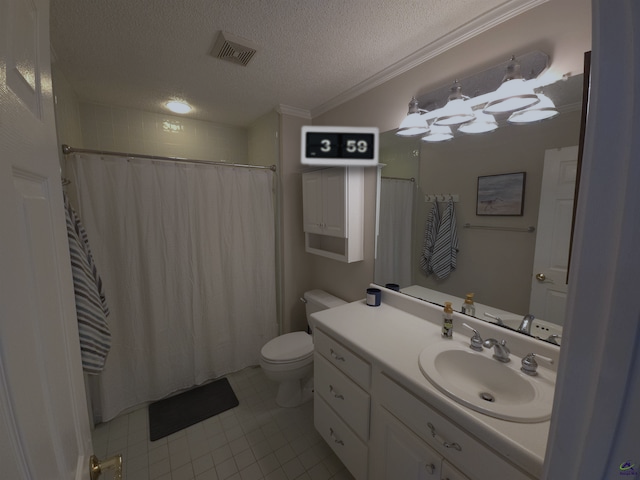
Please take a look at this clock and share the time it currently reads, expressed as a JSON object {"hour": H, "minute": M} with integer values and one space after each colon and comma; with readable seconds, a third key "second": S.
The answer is {"hour": 3, "minute": 59}
